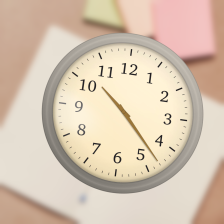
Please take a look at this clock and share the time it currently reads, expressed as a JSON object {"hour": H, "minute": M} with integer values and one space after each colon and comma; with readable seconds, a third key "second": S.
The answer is {"hour": 10, "minute": 23}
